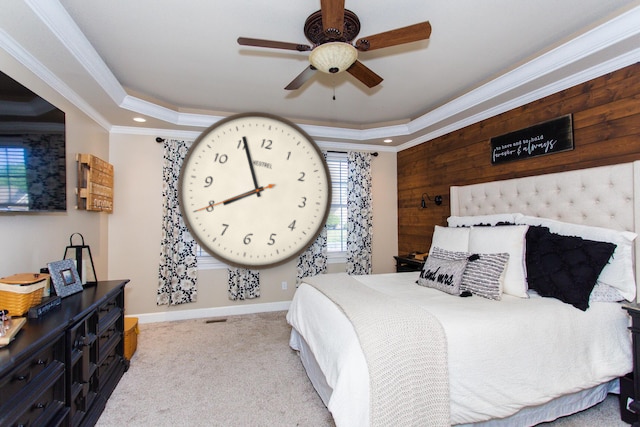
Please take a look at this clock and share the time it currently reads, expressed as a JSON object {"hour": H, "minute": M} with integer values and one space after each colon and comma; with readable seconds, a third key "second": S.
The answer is {"hour": 7, "minute": 55, "second": 40}
